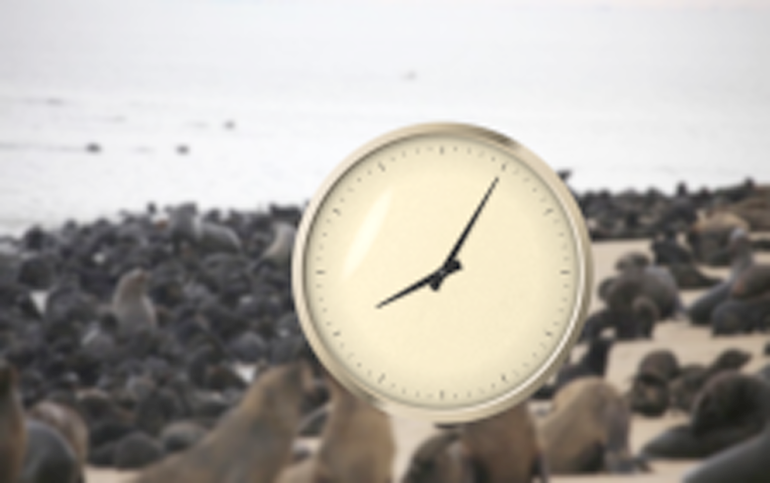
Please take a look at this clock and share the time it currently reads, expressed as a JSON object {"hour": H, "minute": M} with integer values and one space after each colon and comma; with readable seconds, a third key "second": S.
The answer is {"hour": 8, "minute": 5}
